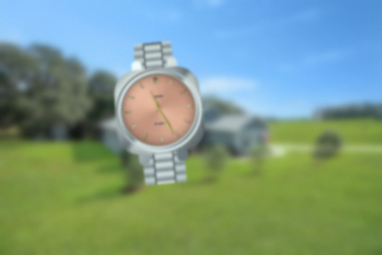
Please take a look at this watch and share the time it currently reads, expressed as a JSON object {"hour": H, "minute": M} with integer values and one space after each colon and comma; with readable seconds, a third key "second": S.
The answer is {"hour": 11, "minute": 26}
